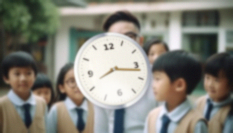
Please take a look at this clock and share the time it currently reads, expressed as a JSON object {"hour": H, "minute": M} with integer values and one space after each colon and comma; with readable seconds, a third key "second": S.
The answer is {"hour": 8, "minute": 17}
